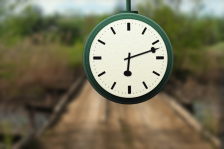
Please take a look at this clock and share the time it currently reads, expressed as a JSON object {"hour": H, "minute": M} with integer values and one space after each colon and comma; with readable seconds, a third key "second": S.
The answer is {"hour": 6, "minute": 12}
